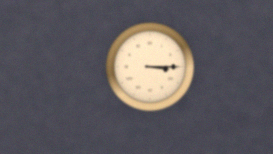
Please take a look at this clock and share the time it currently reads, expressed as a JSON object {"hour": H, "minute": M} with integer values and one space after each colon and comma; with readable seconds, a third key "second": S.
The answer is {"hour": 3, "minute": 15}
